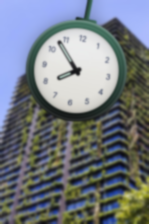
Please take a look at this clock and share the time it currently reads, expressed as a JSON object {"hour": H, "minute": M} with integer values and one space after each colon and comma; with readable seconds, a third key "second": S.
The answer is {"hour": 7, "minute": 53}
